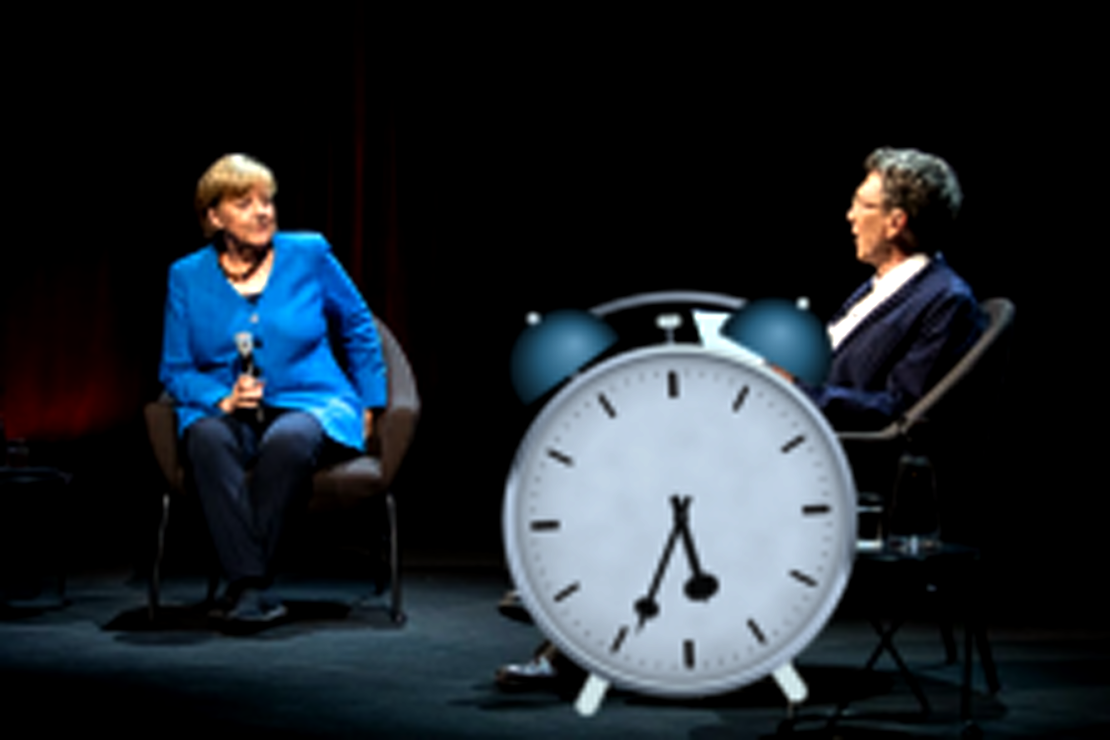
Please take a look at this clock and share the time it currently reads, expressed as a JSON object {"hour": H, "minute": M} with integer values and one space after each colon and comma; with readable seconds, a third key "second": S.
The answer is {"hour": 5, "minute": 34}
